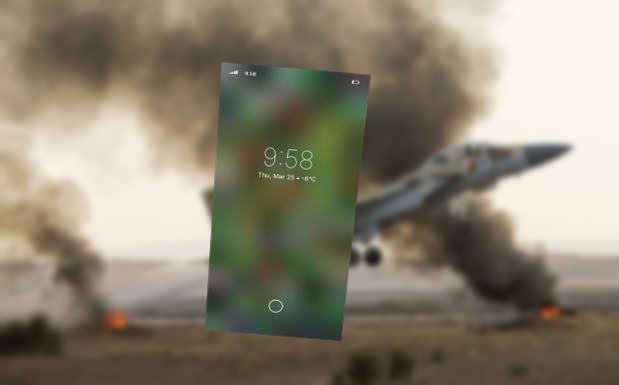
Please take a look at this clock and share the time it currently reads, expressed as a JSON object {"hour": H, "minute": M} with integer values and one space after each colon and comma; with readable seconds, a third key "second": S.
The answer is {"hour": 9, "minute": 58}
